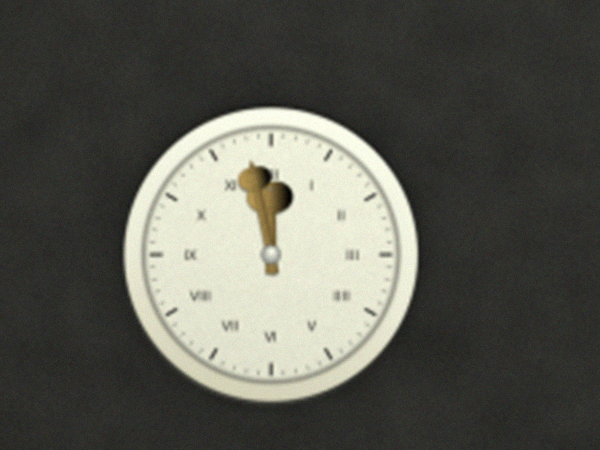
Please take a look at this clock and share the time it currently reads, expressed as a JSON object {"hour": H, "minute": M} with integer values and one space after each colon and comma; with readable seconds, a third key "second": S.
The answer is {"hour": 11, "minute": 58}
